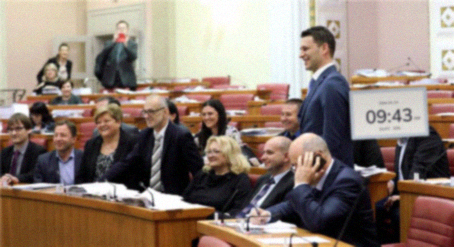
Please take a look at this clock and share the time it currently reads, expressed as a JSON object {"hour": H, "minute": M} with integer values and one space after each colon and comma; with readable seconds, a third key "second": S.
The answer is {"hour": 9, "minute": 43}
